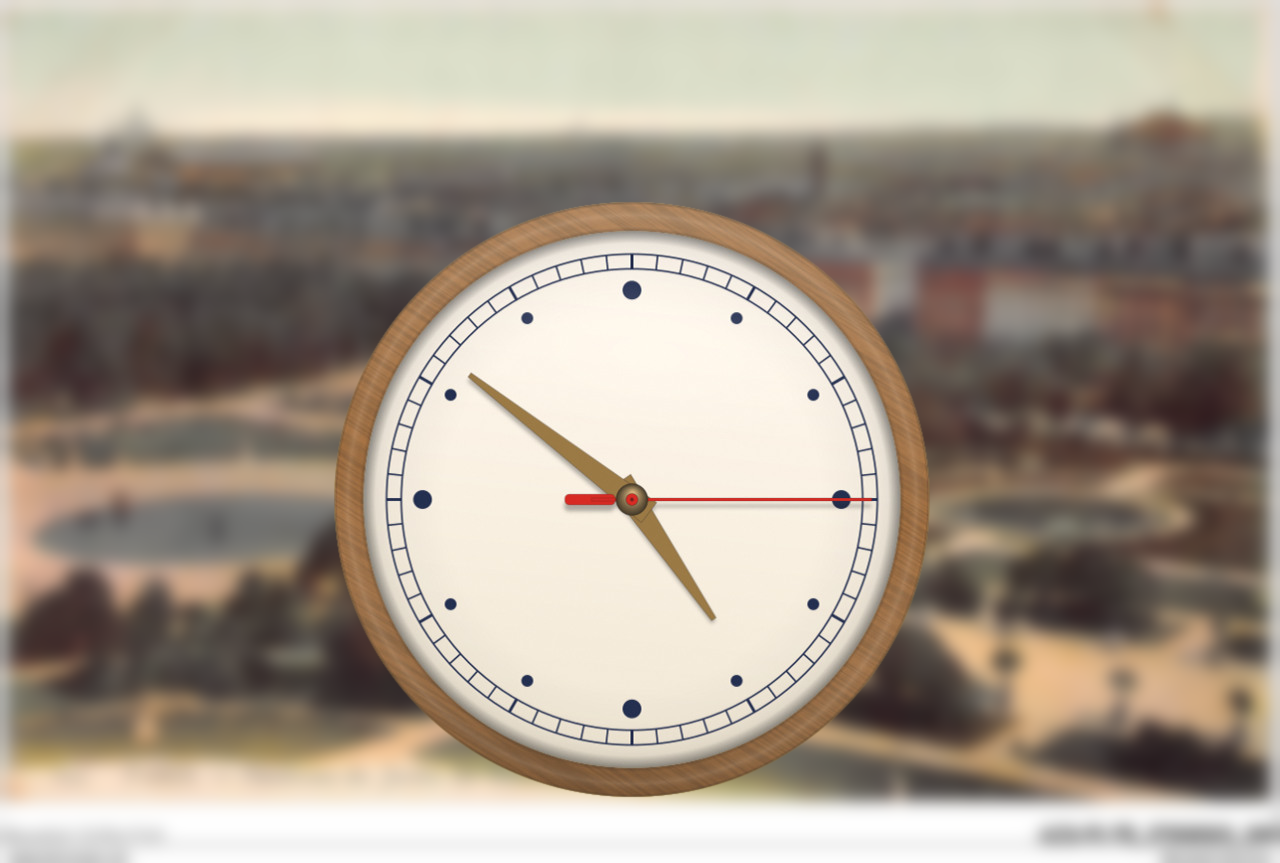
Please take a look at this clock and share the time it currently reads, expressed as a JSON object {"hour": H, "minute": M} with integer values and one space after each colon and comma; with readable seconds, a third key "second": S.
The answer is {"hour": 4, "minute": 51, "second": 15}
